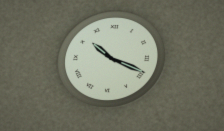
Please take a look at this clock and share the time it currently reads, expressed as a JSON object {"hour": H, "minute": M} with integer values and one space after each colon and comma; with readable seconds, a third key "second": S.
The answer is {"hour": 10, "minute": 19}
